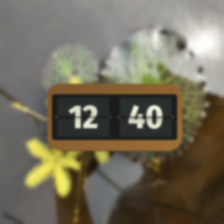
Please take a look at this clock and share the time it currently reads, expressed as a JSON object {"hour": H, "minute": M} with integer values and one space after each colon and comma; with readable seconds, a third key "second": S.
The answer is {"hour": 12, "minute": 40}
